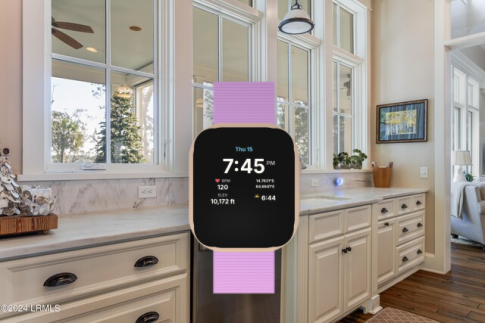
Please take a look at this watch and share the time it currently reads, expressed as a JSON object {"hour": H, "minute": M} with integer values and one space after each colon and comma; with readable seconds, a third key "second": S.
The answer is {"hour": 7, "minute": 45}
